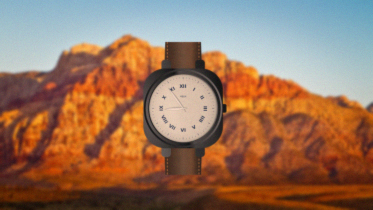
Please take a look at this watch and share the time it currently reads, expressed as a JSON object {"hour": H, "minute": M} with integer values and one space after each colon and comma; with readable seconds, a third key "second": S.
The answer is {"hour": 8, "minute": 54}
